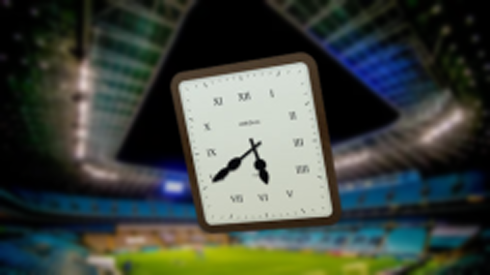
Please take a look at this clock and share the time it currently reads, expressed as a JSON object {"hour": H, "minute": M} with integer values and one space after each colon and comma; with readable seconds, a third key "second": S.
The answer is {"hour": 5, "minute": 40}
